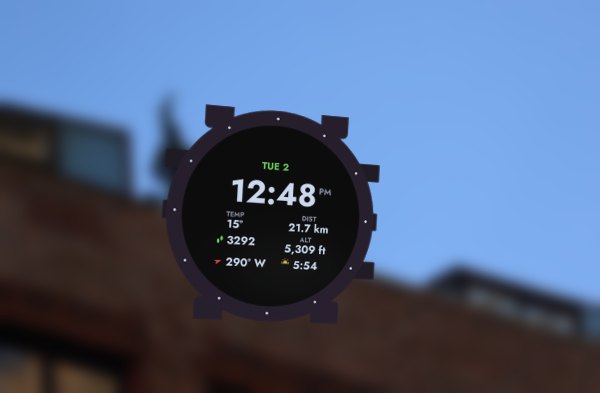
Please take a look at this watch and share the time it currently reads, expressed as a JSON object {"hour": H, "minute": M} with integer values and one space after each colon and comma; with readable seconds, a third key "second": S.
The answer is {"hour": 12, "minute": 48}
